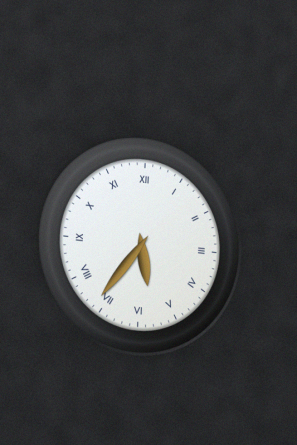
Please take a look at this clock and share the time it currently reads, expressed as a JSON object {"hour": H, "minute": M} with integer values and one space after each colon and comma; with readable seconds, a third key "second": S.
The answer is {"hour": 5, "minute": 36}
